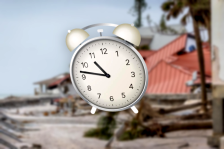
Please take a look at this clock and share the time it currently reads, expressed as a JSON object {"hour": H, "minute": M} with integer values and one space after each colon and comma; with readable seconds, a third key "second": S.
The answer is {"hour": 10, "minute": 47}
